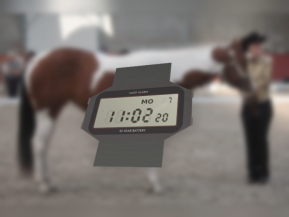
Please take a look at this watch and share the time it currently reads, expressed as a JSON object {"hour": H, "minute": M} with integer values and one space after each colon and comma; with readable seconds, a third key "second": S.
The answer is {"hour": 11, "minute": 2, "second": 20}
